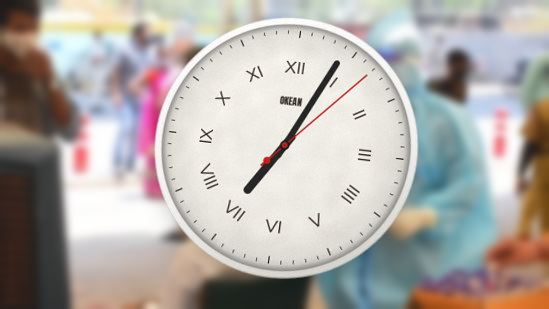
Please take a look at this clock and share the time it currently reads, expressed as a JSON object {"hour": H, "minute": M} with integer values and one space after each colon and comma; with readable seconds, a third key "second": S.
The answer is {"hour": 7, "minute": 4, "second": 7}
